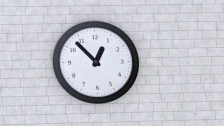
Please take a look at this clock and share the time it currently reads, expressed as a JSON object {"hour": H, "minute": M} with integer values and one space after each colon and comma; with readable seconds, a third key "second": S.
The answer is {"hour": 12, "minute": 53}
